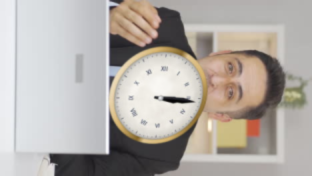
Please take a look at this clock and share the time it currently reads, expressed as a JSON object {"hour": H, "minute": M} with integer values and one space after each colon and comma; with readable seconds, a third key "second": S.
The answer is {"hour": 3, "minute": 16}
